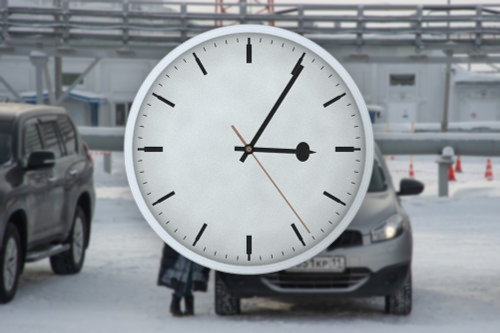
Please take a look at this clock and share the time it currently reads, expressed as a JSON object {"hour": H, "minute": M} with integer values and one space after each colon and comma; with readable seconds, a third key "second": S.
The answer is {"hour": 3, "minute": 5, "second": 24}
